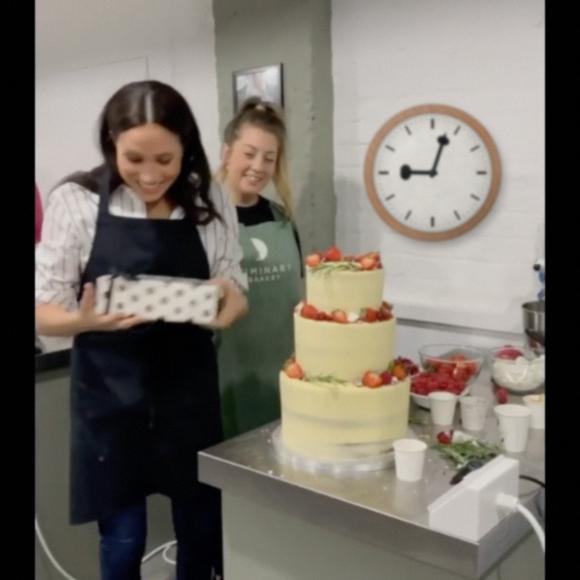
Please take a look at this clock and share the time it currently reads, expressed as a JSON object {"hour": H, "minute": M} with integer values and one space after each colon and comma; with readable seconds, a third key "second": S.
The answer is {"hour": 9, "minute": 3}
